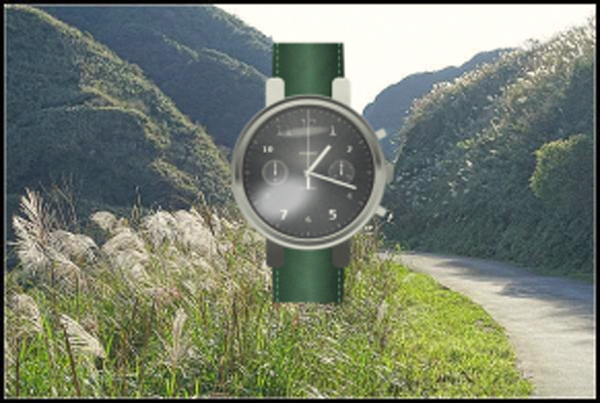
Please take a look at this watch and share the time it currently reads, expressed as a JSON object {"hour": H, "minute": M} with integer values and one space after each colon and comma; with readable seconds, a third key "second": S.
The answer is {"hour": 1, "minute": 18}
